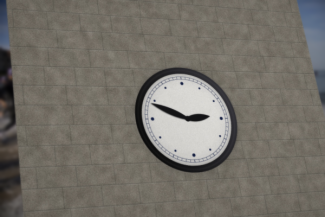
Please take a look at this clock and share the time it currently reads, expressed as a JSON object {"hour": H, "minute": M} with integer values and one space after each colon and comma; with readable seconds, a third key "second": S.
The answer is {"hour": 2, "minute": 49}
